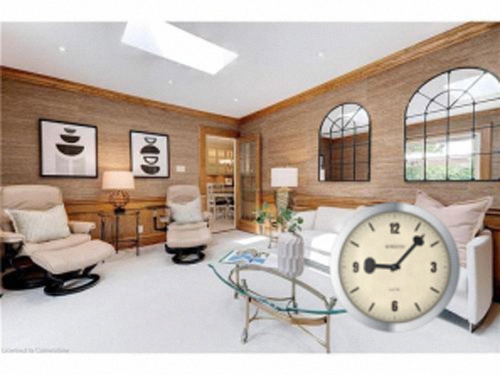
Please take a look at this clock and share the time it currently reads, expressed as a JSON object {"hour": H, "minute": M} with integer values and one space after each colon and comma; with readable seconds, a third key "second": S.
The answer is {"hour": 9, "minute": 7}
